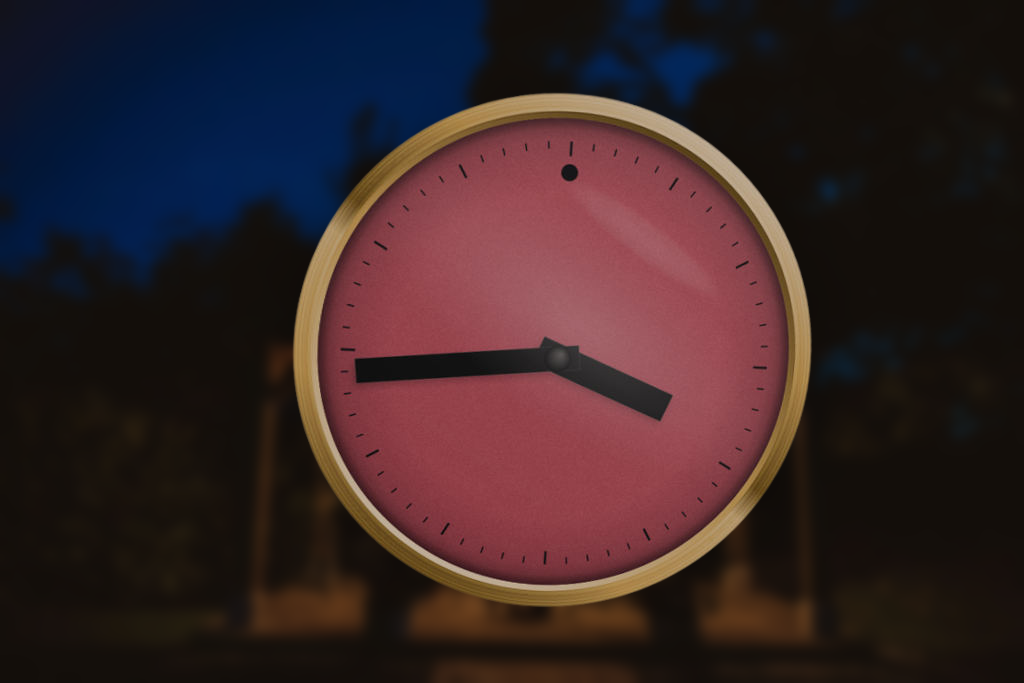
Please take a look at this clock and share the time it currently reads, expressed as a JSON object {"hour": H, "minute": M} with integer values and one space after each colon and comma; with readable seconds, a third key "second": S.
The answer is {"hour": 3, "minute": 44}
